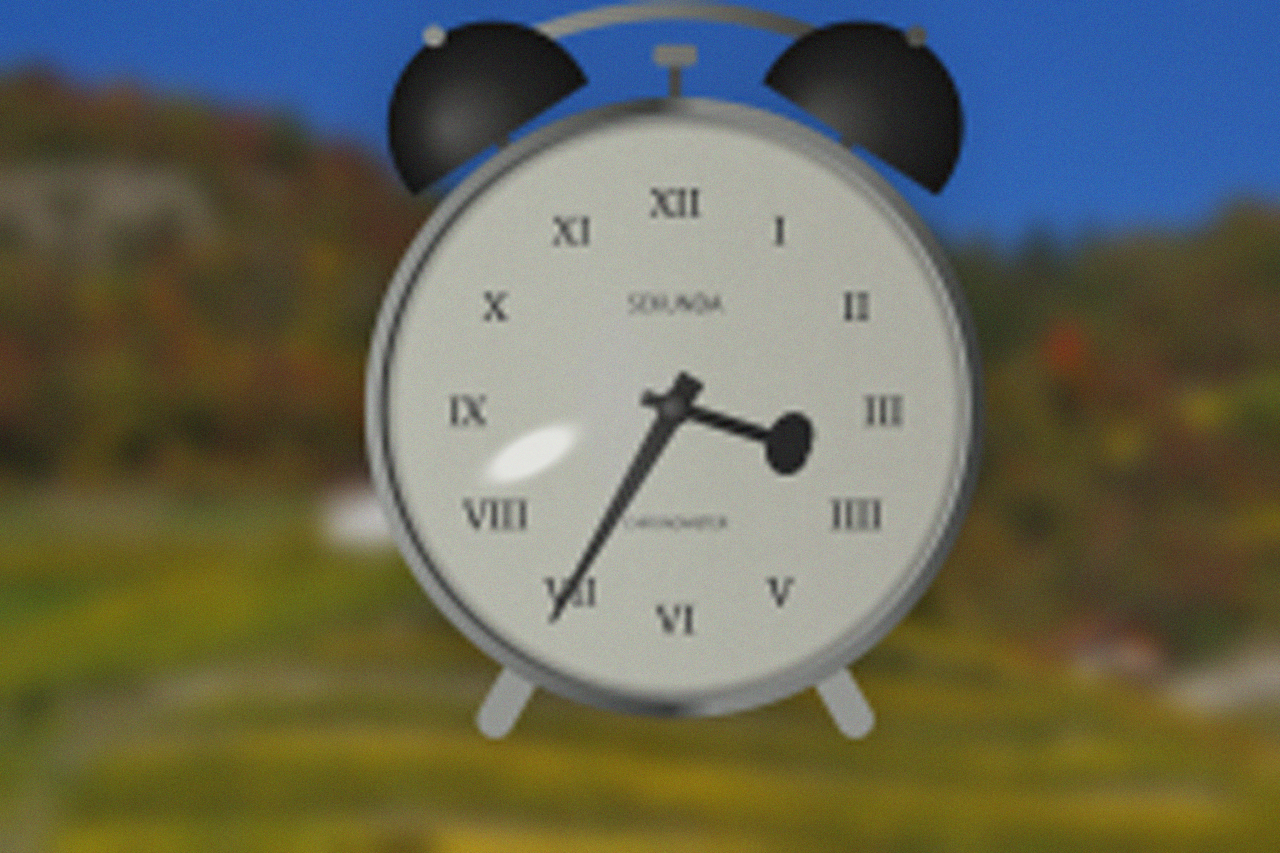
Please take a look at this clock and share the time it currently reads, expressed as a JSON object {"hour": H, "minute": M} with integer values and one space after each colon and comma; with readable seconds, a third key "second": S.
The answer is {"hour": 3, "minute": 35}
